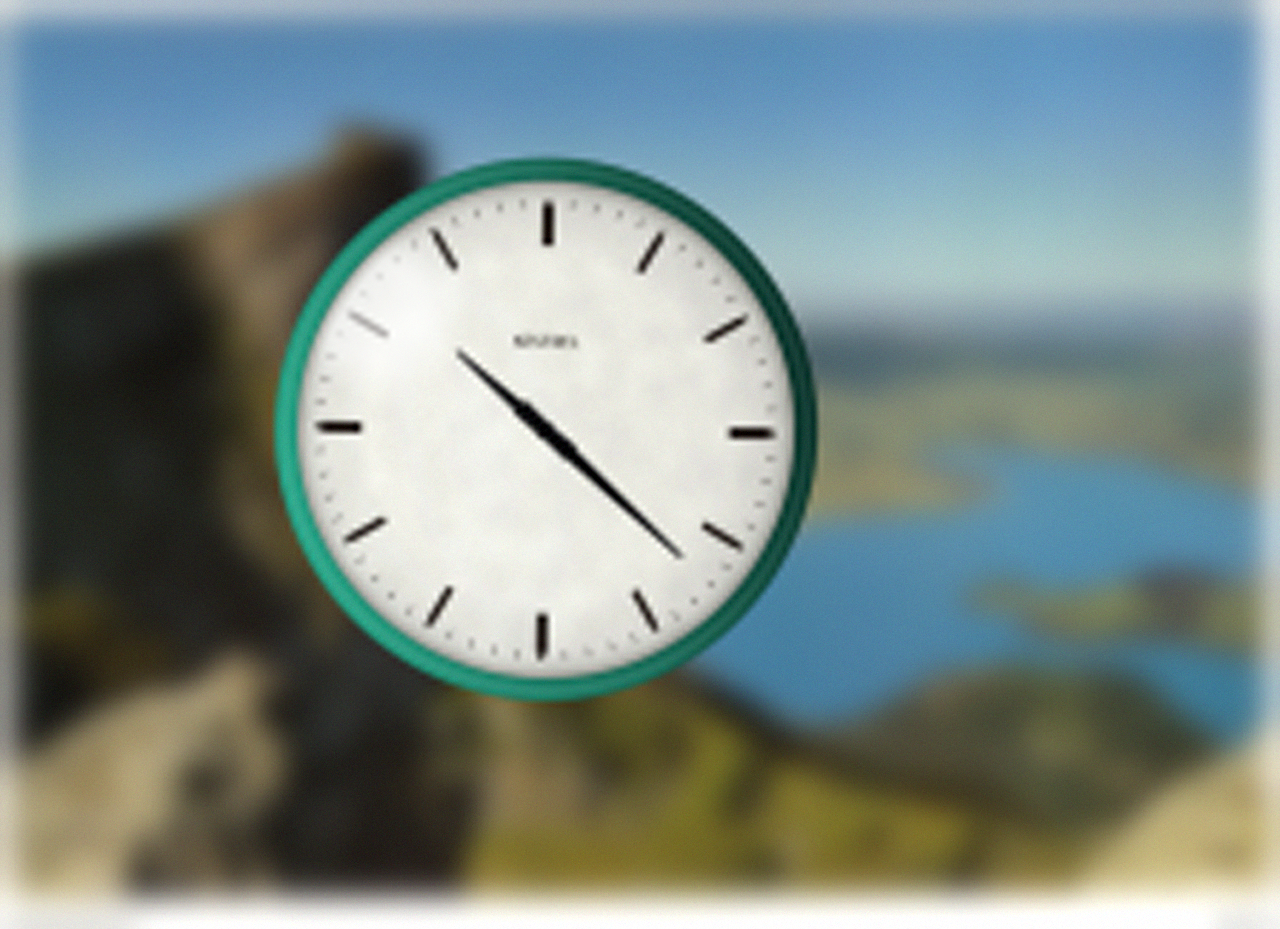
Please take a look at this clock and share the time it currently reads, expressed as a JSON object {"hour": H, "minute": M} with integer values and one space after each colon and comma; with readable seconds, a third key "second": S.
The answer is {"hour": 10, "minute": 22}
